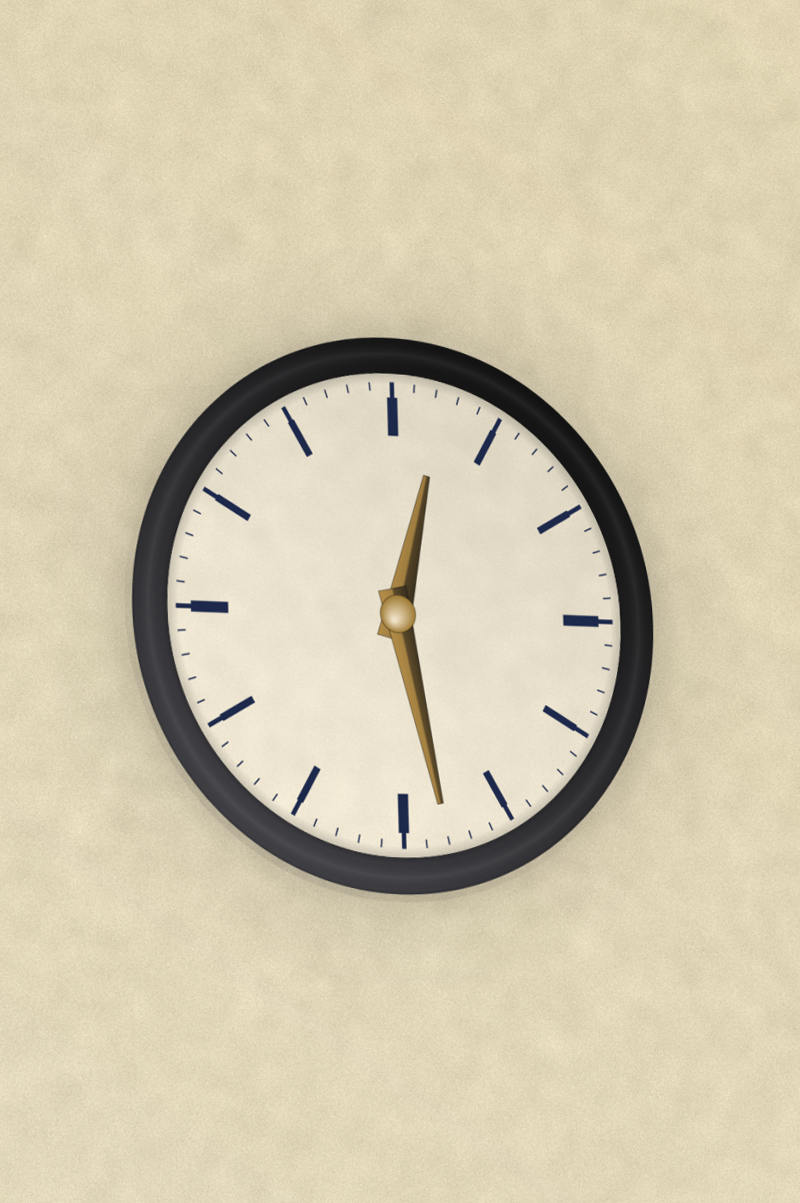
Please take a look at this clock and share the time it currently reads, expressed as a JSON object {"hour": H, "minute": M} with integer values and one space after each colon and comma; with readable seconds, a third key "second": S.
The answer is {"hour": 12, "minute": 28}
